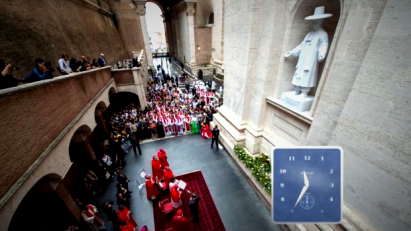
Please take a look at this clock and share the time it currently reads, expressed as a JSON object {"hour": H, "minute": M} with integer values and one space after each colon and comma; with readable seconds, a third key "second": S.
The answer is {"hour": 11, "minute": 35}
